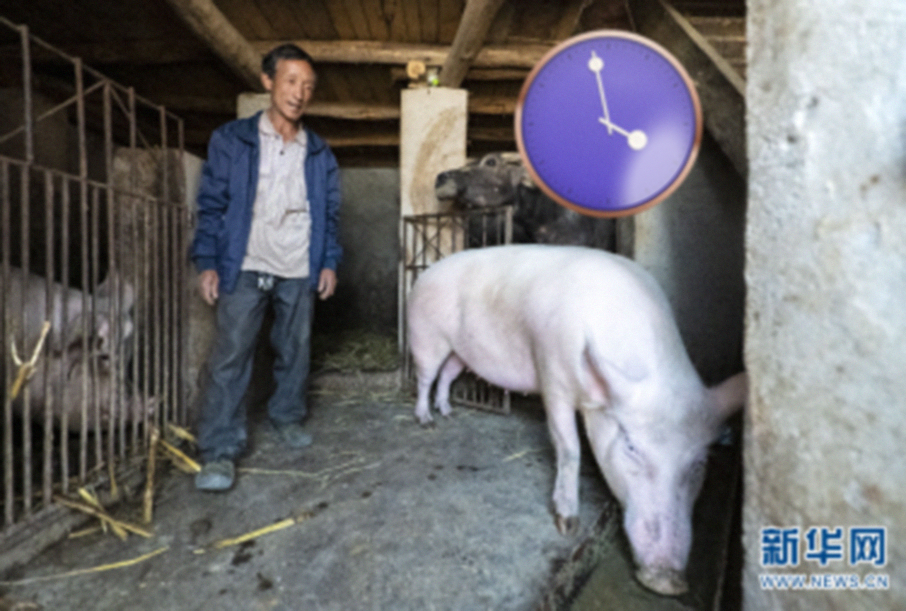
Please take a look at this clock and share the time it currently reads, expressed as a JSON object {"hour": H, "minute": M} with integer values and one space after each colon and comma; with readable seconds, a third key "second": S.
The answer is {"hour": 3, "minute": 58}
